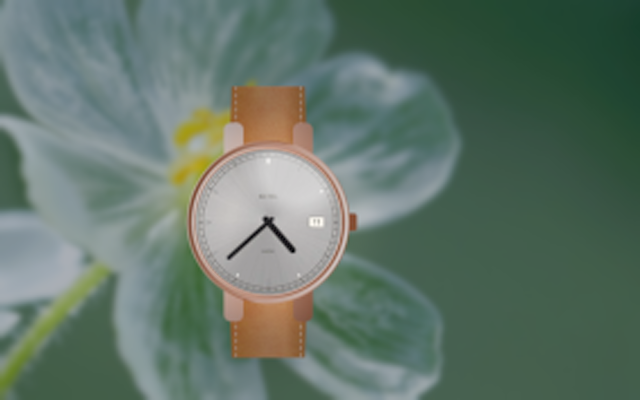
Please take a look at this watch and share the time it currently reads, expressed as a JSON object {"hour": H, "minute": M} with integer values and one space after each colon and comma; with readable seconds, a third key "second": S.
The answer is {"hour": 4, "minute": 38}
